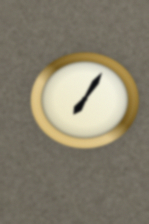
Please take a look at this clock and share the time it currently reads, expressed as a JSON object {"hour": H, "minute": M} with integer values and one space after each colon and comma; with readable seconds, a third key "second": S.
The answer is {"hour": 7, "minute": 5}
